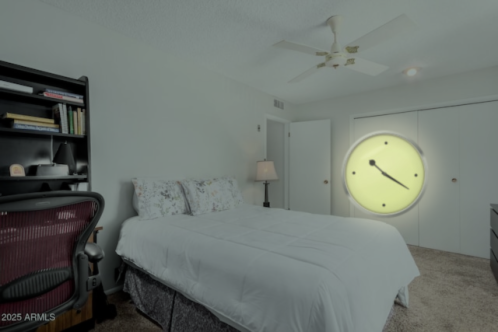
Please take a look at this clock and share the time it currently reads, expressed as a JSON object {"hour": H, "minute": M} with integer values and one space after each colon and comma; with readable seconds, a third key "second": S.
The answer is {"hour": 10, "minute": 20}
